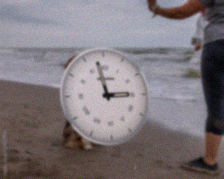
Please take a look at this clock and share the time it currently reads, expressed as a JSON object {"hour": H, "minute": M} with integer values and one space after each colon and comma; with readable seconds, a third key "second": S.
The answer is {"hour": 2, "minute": 58}
